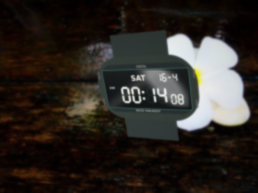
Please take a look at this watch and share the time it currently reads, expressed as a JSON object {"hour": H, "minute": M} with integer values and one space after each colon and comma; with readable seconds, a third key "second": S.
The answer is {"hour": 0, "minute": 14, "second": 8}
